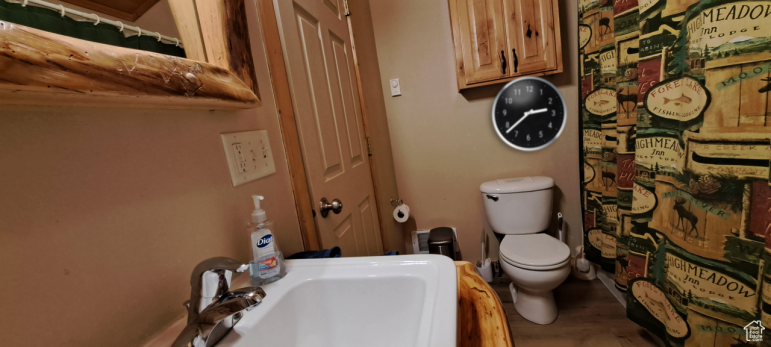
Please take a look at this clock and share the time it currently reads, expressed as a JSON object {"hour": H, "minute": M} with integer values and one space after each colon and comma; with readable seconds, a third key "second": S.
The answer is {"hour": 2, "minute": 38}
